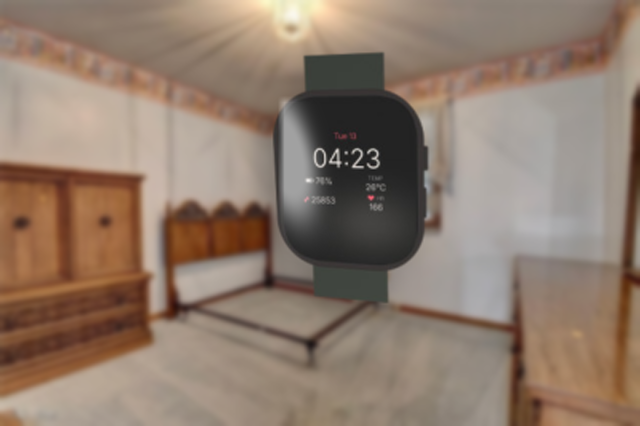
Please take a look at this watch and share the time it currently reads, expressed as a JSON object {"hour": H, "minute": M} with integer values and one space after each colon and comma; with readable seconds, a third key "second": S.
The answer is {"hour": 4, "minute": 23}
